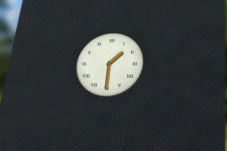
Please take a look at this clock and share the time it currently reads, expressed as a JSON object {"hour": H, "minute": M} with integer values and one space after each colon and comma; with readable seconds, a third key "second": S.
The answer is {"hour": 1, "minute": 30}
